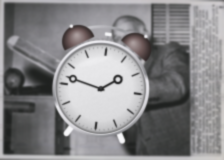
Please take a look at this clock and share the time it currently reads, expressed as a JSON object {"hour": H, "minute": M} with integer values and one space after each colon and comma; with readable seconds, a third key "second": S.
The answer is {"hour": 1, "minute": 47}
